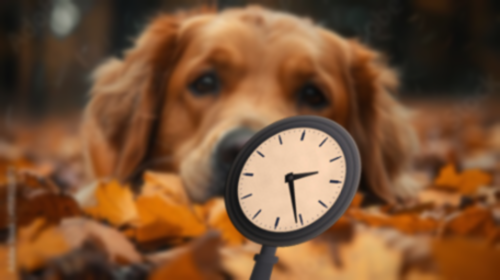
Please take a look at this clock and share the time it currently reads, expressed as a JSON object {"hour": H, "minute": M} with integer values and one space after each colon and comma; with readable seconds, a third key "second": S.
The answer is {"hour": 2, "minute": 26}
